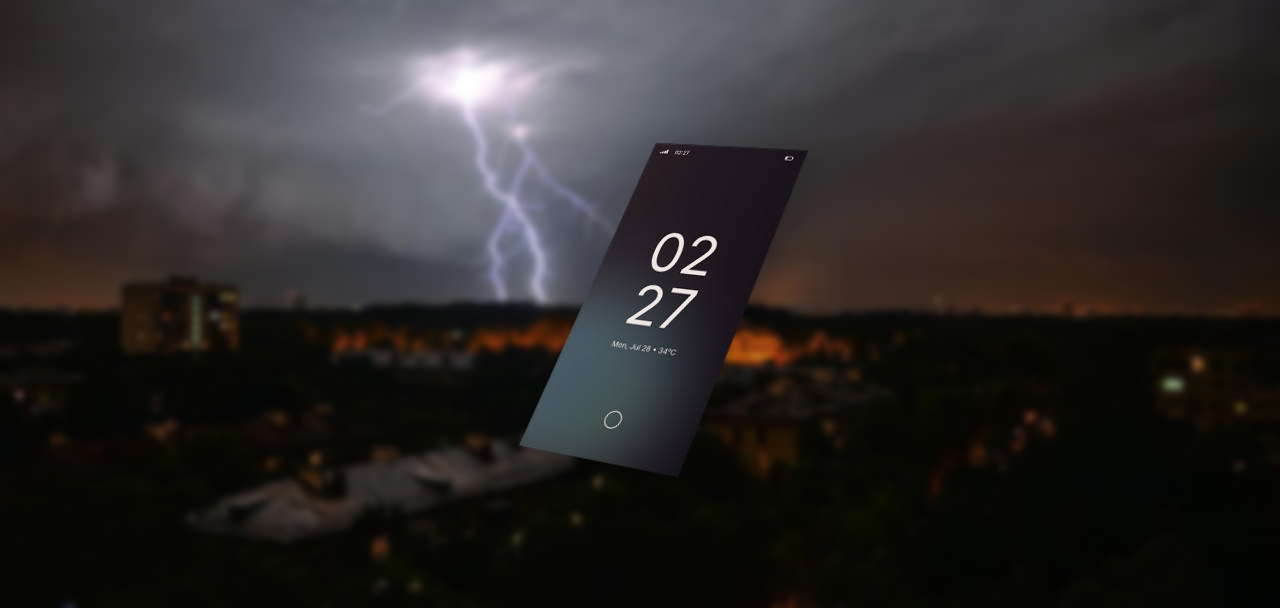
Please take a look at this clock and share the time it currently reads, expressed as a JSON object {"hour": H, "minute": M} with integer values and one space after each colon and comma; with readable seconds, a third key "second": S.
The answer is {"hour": 2, "minute": 27}
